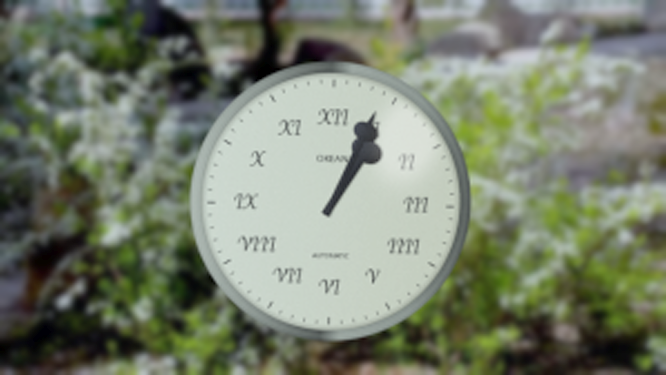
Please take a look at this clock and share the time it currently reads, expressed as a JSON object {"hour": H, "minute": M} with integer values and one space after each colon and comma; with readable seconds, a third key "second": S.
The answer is {"hour": 1, "minute": 4}
